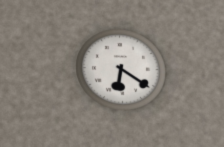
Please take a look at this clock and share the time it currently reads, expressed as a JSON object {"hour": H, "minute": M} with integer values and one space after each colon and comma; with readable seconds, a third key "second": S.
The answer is {"hour": 6, "minute": 21}
